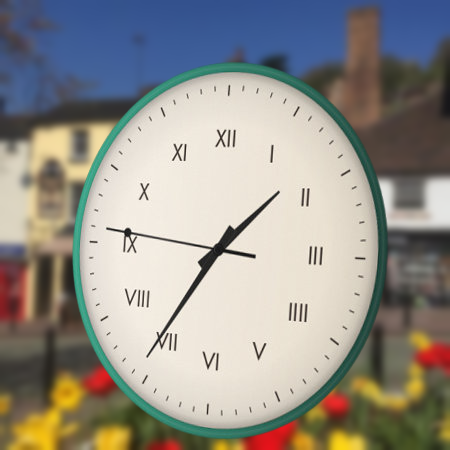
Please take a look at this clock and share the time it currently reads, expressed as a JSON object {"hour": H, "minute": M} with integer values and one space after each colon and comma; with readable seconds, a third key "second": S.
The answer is {"hour": 1, "minute": 35, "second": 46}
